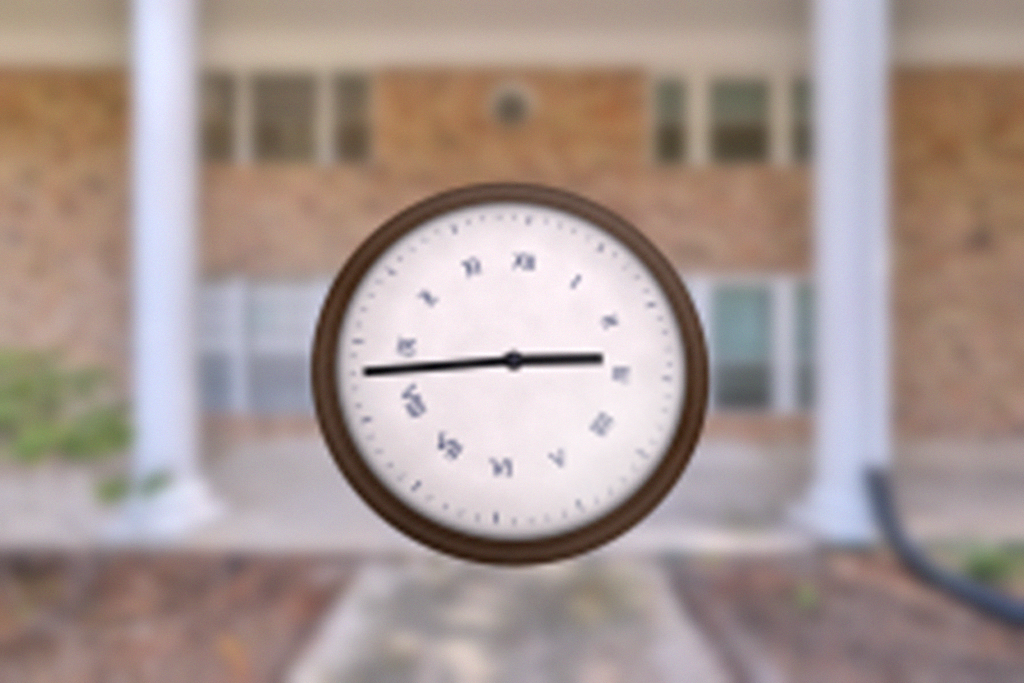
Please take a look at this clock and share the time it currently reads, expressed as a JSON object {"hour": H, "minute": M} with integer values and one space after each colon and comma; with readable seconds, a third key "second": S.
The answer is {"hour": 2, "minute": 43}
